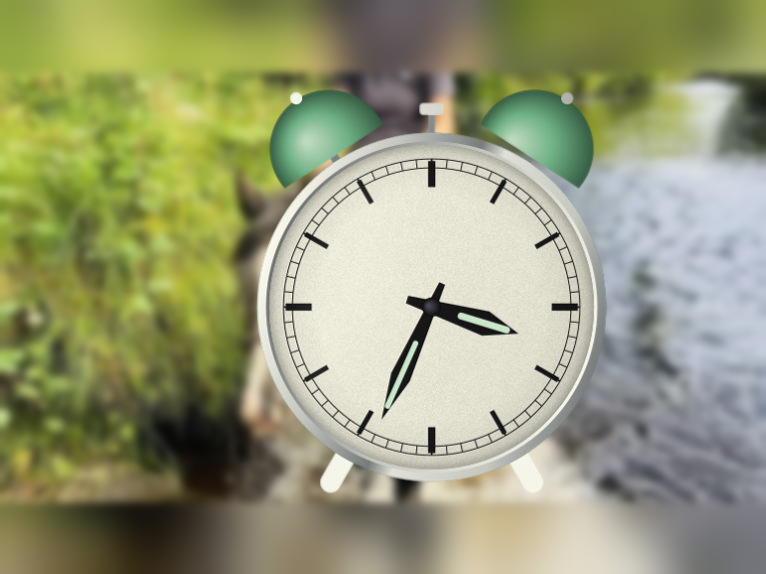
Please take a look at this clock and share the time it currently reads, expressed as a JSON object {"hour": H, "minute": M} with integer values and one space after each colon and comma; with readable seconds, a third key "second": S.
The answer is {"hour": 3, "minute": 34}
